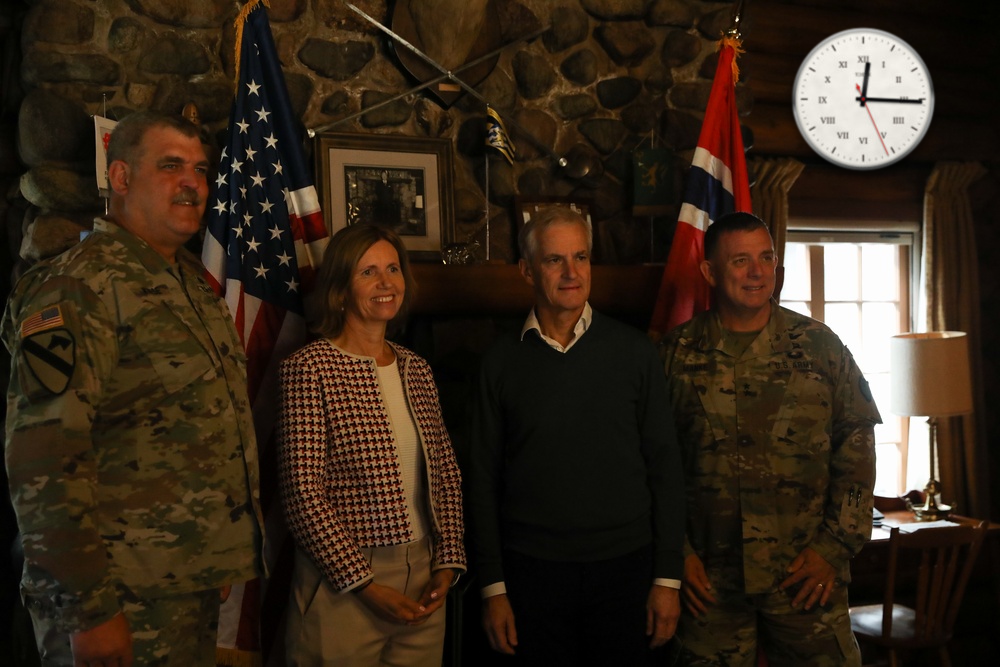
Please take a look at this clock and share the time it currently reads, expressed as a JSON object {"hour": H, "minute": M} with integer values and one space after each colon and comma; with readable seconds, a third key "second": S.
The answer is {"hour": 12, "minute": 15, "second": 26}
